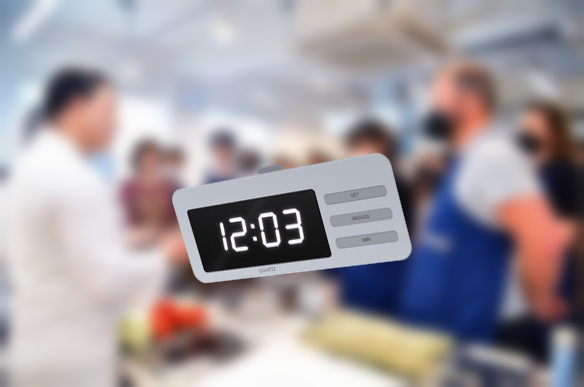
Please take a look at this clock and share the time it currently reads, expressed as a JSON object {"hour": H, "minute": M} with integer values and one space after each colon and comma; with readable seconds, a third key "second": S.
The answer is {"hour": 12, "minute": 3}
